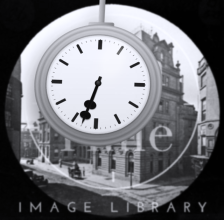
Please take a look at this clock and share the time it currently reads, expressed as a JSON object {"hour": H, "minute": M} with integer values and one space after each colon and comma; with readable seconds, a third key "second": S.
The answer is {"hour": 6, "minute": 33}
